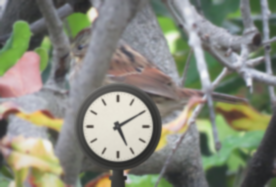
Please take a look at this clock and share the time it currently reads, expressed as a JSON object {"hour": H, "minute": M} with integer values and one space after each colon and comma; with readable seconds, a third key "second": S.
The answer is {"hour": 5, "minute": 10}
